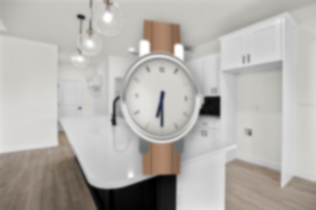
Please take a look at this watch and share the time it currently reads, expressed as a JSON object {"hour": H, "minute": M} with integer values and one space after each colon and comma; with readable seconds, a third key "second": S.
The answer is {"hour": 6, "minute": 30}
